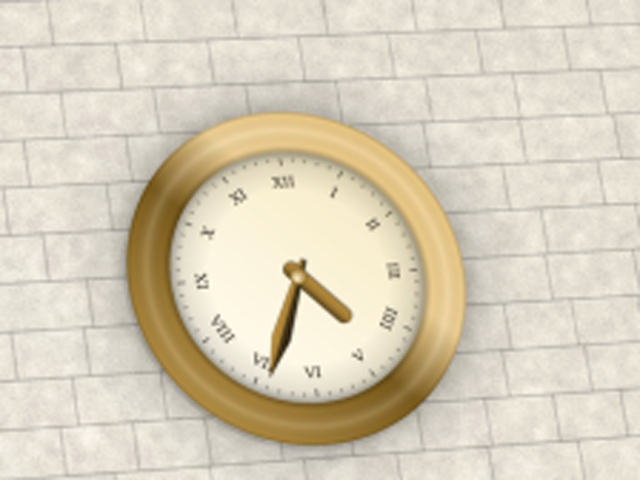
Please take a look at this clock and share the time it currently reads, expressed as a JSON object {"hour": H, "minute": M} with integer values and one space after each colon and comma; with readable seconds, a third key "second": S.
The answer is {"hour": 4, "minute": 34}
